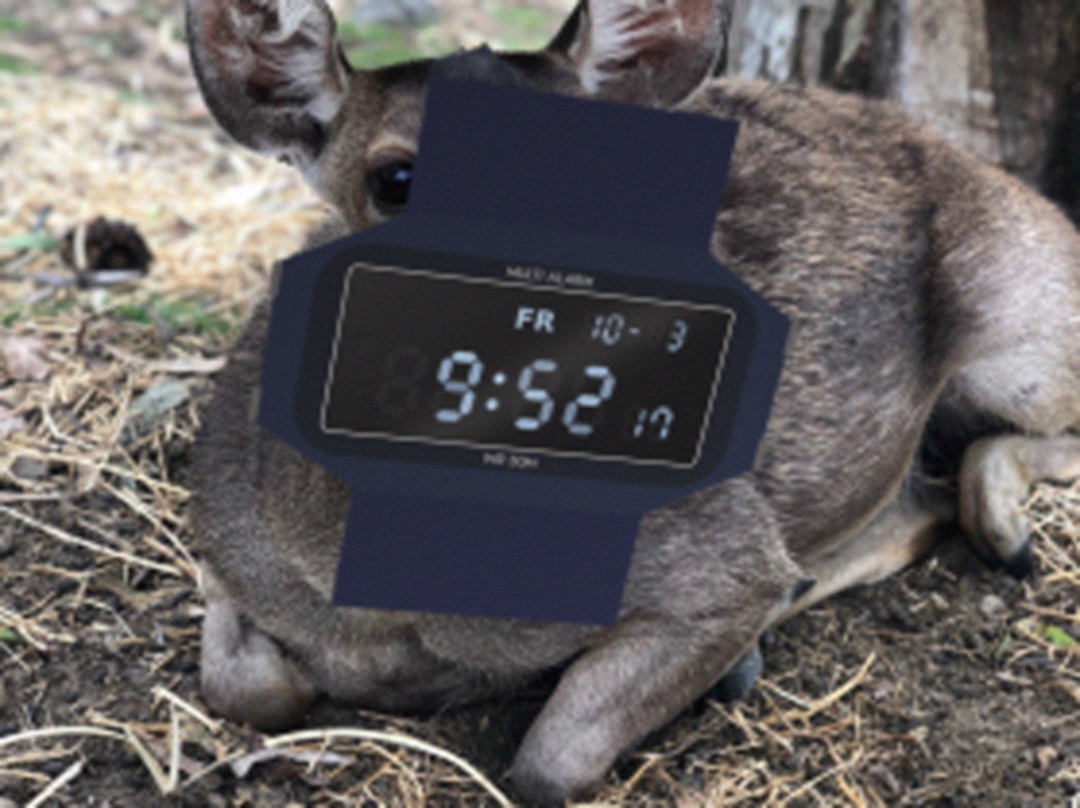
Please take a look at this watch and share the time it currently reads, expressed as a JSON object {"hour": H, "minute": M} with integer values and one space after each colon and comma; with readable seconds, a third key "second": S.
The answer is {"hour": 9, "minute": 52, "second": 17}
